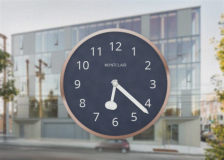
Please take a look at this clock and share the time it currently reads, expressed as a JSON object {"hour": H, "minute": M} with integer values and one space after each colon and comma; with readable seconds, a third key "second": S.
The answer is {"hour": 6, "minute": 22}
